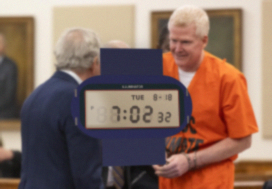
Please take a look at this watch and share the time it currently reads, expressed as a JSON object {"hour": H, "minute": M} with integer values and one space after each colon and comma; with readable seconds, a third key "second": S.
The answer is {"hour": 7, "minute": 2, "second": 32}
